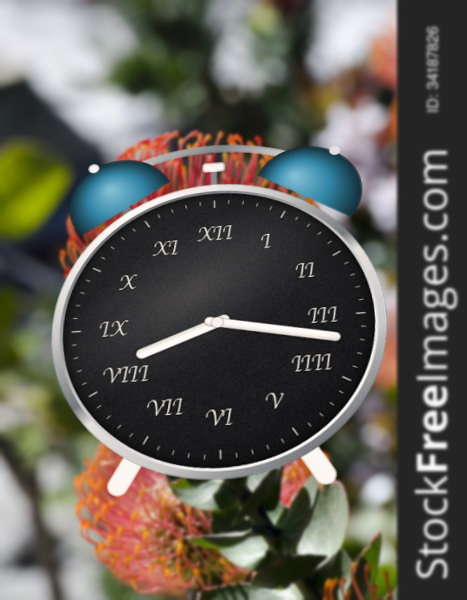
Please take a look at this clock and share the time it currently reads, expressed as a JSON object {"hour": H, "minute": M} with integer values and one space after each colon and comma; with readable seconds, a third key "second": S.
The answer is {"hour": 8, "minute": 17}
